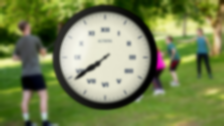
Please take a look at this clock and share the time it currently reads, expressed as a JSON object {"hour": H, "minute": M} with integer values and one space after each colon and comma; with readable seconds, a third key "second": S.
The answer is {"hour": 7, "minute": 39}
